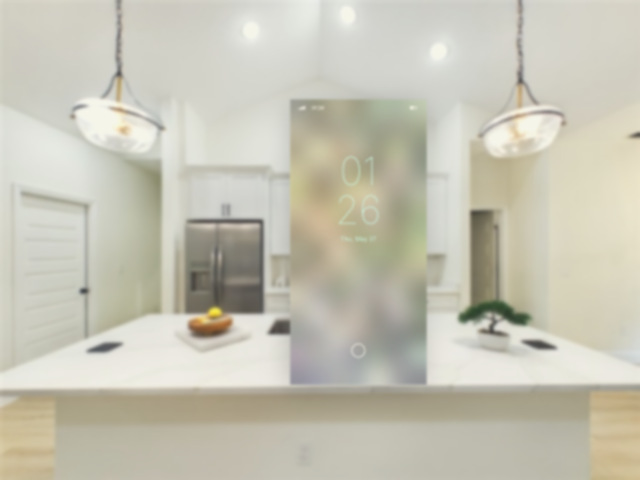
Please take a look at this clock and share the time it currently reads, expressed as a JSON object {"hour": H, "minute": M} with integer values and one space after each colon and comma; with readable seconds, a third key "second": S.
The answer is {"hour": 1, "minute": 26}
